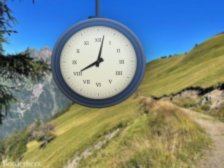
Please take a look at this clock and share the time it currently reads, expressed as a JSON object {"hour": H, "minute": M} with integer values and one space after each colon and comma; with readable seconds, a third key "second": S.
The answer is {"hour": 8, "minute": 2}
